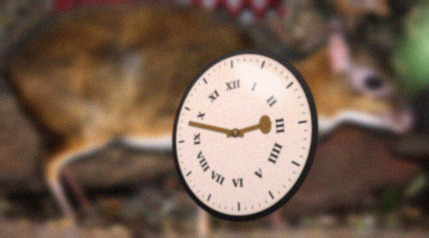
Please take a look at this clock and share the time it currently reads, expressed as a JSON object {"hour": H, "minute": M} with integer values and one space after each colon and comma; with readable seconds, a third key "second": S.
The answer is {"hour": 2, "minute": 48}
